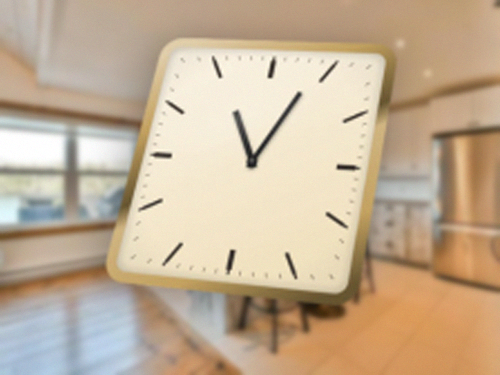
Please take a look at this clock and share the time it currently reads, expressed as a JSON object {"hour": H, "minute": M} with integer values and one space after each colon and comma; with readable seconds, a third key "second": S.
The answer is {"hour": 11, "minute": 4}
